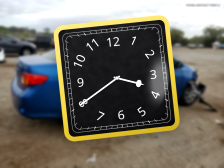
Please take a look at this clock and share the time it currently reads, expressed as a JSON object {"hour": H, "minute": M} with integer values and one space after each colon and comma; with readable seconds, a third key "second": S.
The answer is {"hour": 3, "minute": 40}
